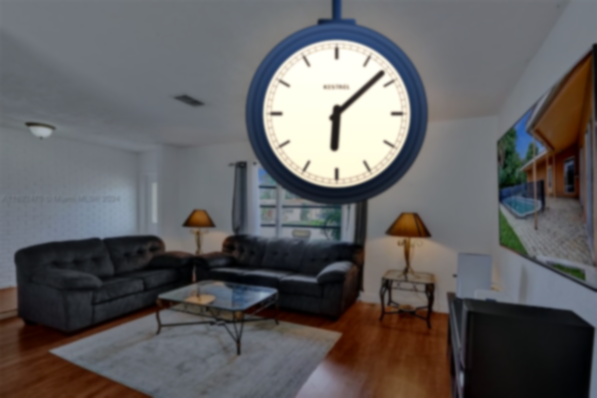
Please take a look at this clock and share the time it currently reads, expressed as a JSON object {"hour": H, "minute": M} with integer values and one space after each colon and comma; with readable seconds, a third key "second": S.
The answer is {"hour": 6, "minute": 8}
